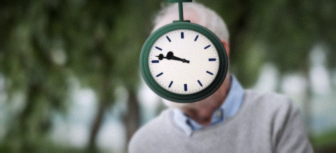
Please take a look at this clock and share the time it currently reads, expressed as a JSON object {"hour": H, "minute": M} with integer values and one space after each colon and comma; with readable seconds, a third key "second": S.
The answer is {"hour": 9, "minute": 47}
